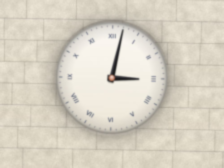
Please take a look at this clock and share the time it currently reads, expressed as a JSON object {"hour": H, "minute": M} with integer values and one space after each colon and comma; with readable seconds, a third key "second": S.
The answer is {"hour": 3, "minute": 2}
